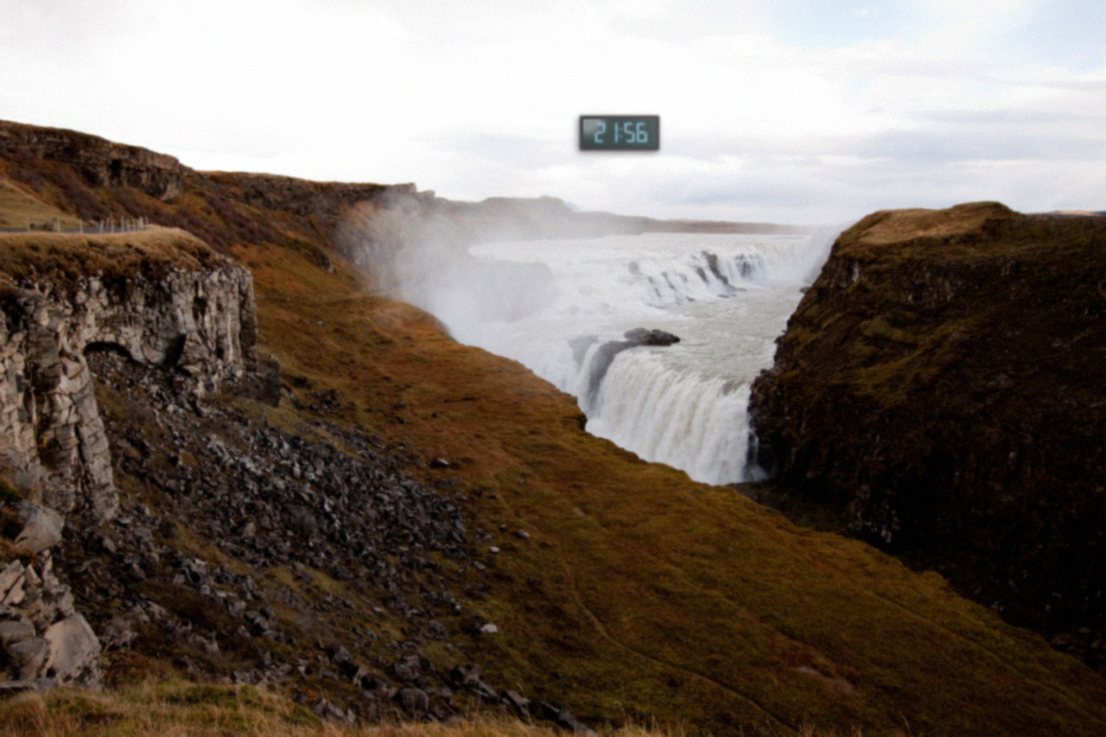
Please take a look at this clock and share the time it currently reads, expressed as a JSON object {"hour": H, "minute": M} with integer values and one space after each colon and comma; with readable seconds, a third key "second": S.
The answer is {"hour": 21, "minute": 56}
